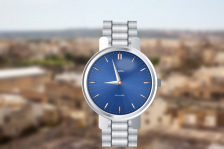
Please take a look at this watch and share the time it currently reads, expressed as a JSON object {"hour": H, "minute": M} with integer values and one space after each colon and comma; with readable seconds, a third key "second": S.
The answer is {"hour": 8, "minute": 57}
